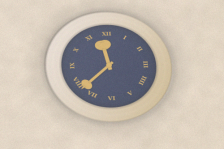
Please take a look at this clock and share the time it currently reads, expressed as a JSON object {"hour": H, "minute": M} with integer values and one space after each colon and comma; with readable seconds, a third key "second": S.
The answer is {"hour": 11, "minute": 38}
